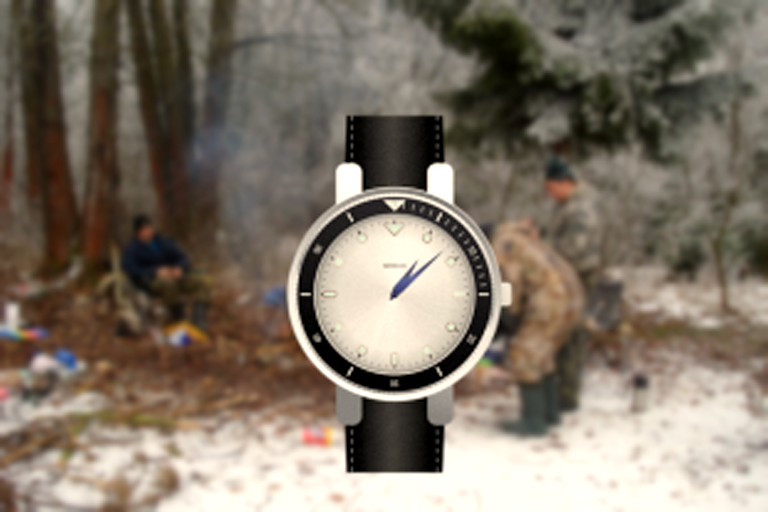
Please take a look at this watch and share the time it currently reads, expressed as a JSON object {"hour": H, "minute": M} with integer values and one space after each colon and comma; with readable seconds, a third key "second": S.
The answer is {"hour": 1, "minute": 8}
